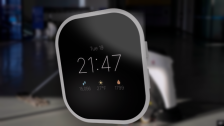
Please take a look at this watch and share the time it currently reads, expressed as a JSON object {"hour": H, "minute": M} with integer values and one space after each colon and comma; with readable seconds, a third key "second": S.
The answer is {"hour": 21, "minute": 47}
